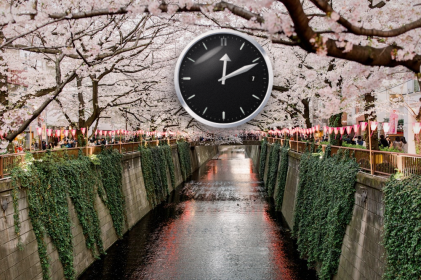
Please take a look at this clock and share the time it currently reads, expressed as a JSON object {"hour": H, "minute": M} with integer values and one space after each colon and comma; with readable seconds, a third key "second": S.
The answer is {"hour": 12, "minute": 11}
